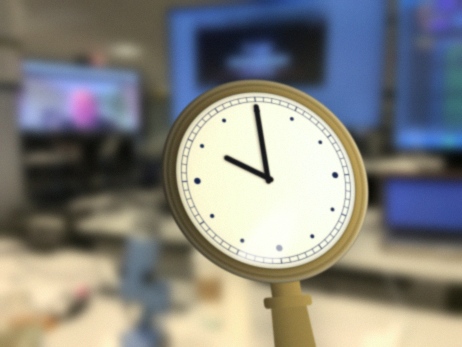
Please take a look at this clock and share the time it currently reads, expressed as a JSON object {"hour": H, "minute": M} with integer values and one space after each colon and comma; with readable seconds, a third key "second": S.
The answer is {"hour": 10, "minute": 0}
